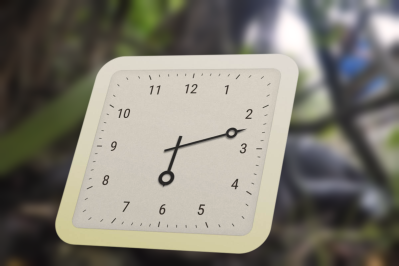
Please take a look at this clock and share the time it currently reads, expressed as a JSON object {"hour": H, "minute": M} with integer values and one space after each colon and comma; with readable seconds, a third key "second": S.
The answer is {"hour": 6, "minute": 12}
